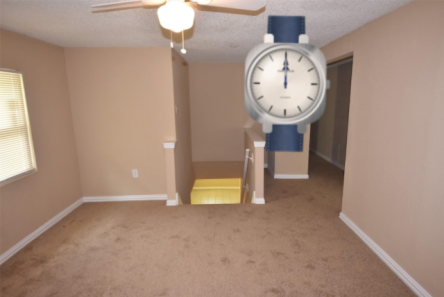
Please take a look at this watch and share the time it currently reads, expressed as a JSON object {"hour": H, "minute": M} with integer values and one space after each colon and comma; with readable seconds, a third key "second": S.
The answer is {"hour": 12, "minute": 0}
